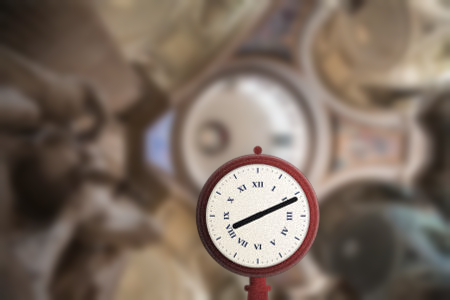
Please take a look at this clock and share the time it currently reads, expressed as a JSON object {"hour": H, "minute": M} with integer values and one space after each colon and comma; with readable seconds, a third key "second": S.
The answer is {"hour": 8, "minute": 11}
